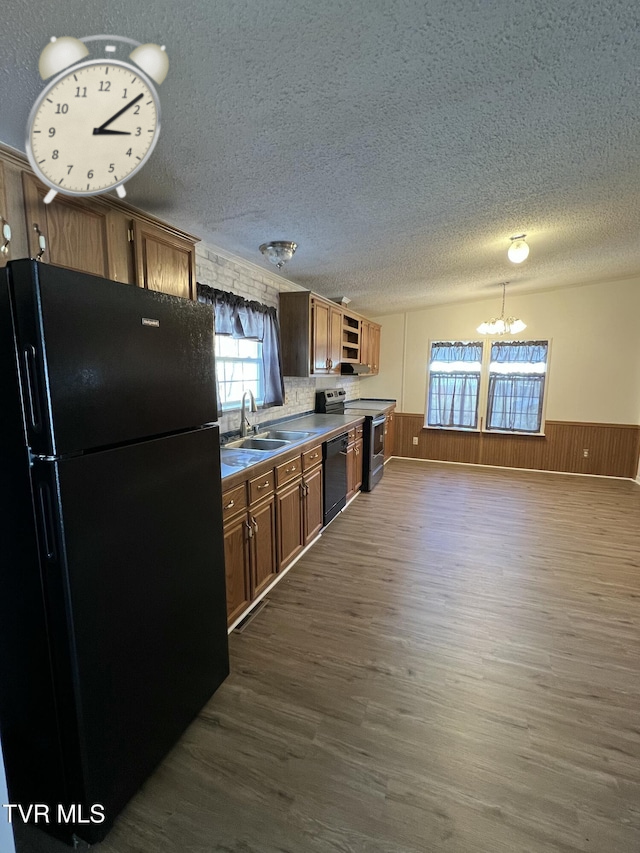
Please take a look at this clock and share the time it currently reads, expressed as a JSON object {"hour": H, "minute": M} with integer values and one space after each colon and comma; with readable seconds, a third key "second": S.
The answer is {"hour": 3, "minute": 8}
